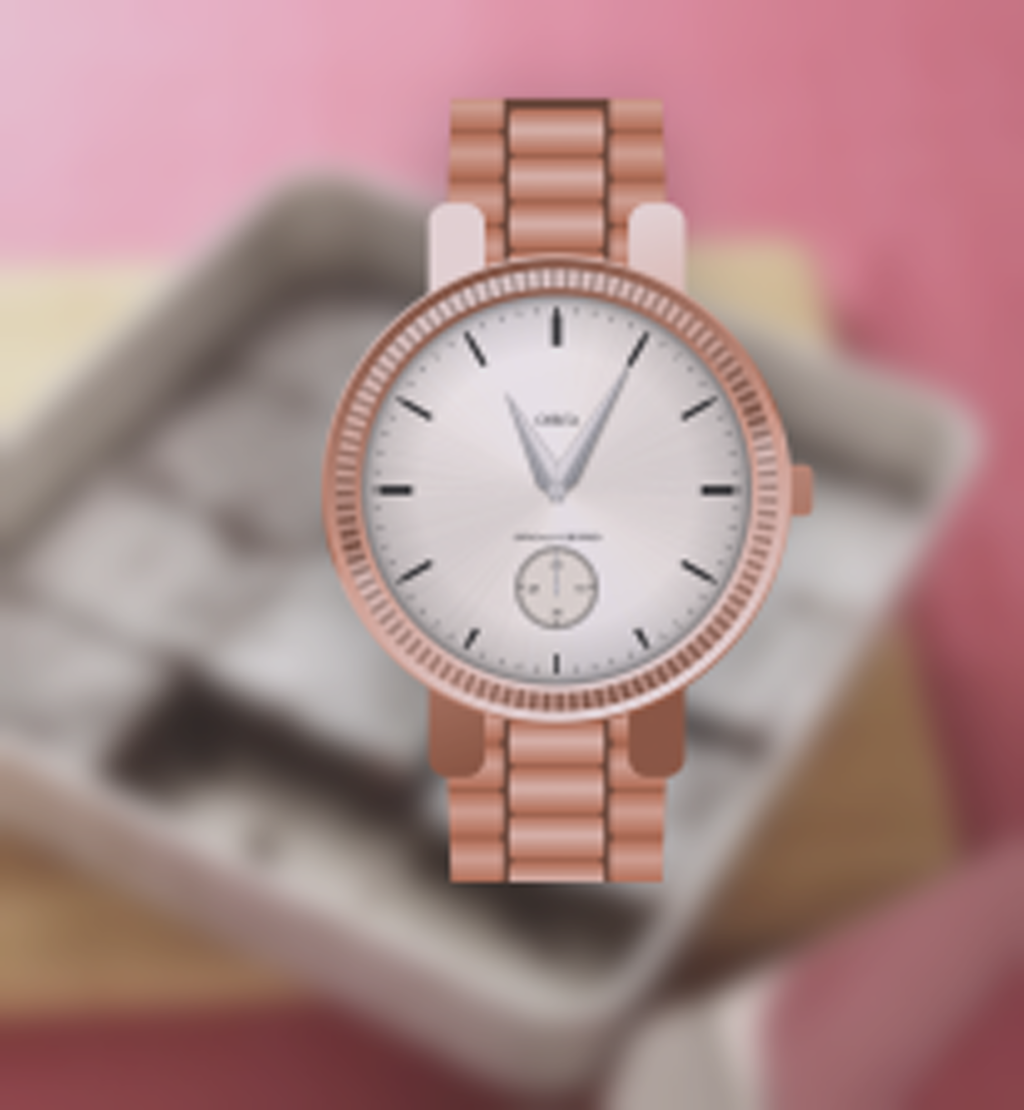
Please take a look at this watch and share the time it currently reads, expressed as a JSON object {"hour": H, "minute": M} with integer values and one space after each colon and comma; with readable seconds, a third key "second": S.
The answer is {"hour": 11, "minute": 5}
